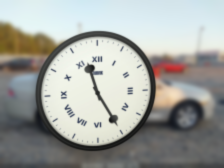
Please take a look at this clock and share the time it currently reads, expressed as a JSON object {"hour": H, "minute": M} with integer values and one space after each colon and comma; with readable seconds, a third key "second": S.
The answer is {"hour": 11, "minute": 25}
